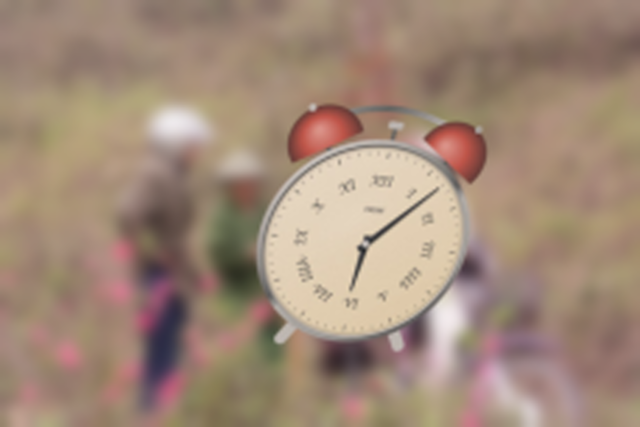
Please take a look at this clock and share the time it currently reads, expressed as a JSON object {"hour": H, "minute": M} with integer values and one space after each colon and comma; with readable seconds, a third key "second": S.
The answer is {"hour": 6, "minute": 7}
